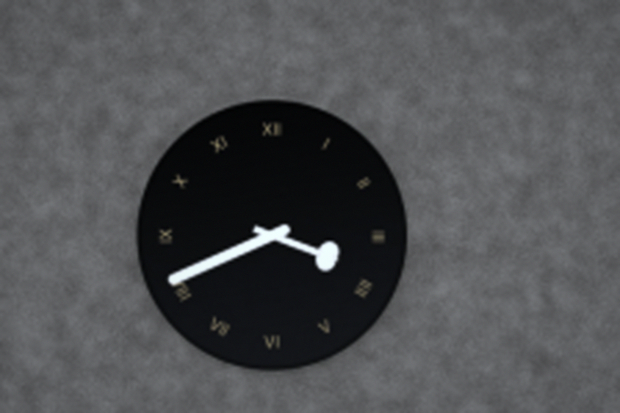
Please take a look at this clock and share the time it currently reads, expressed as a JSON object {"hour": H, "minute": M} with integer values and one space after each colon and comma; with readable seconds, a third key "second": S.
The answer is {"hour": 3, "minute": 41}
